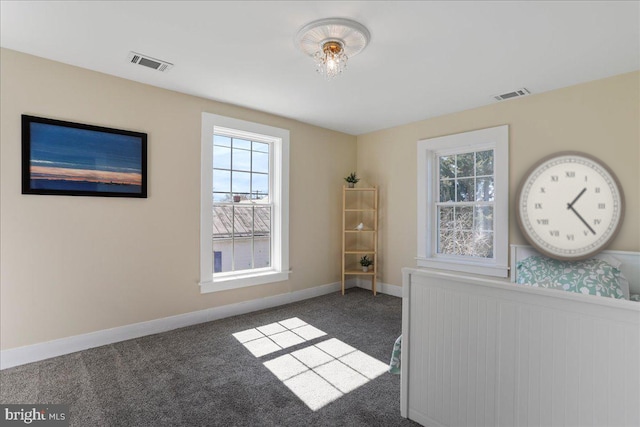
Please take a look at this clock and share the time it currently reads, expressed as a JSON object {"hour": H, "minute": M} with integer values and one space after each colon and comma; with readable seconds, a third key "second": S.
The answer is {"hour": 1, "minute": 23}
